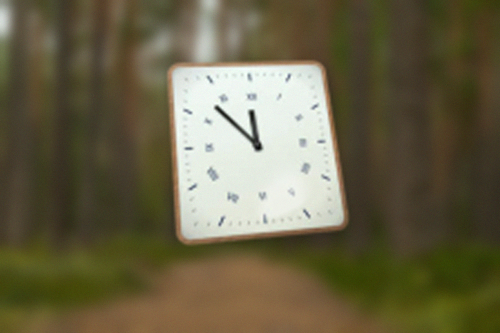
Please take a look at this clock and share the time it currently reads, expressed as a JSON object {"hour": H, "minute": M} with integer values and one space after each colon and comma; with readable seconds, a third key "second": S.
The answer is {"hour": 11, "minute": 53}
